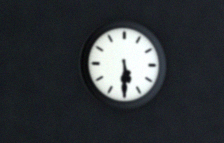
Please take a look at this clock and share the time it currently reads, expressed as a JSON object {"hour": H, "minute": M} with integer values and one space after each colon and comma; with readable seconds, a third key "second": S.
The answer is {"hour": 5, "minute": 30}
